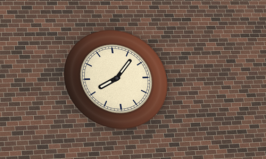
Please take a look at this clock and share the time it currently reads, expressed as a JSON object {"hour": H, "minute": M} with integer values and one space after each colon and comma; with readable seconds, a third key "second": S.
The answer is {"hour": 8, "minute": 7}
